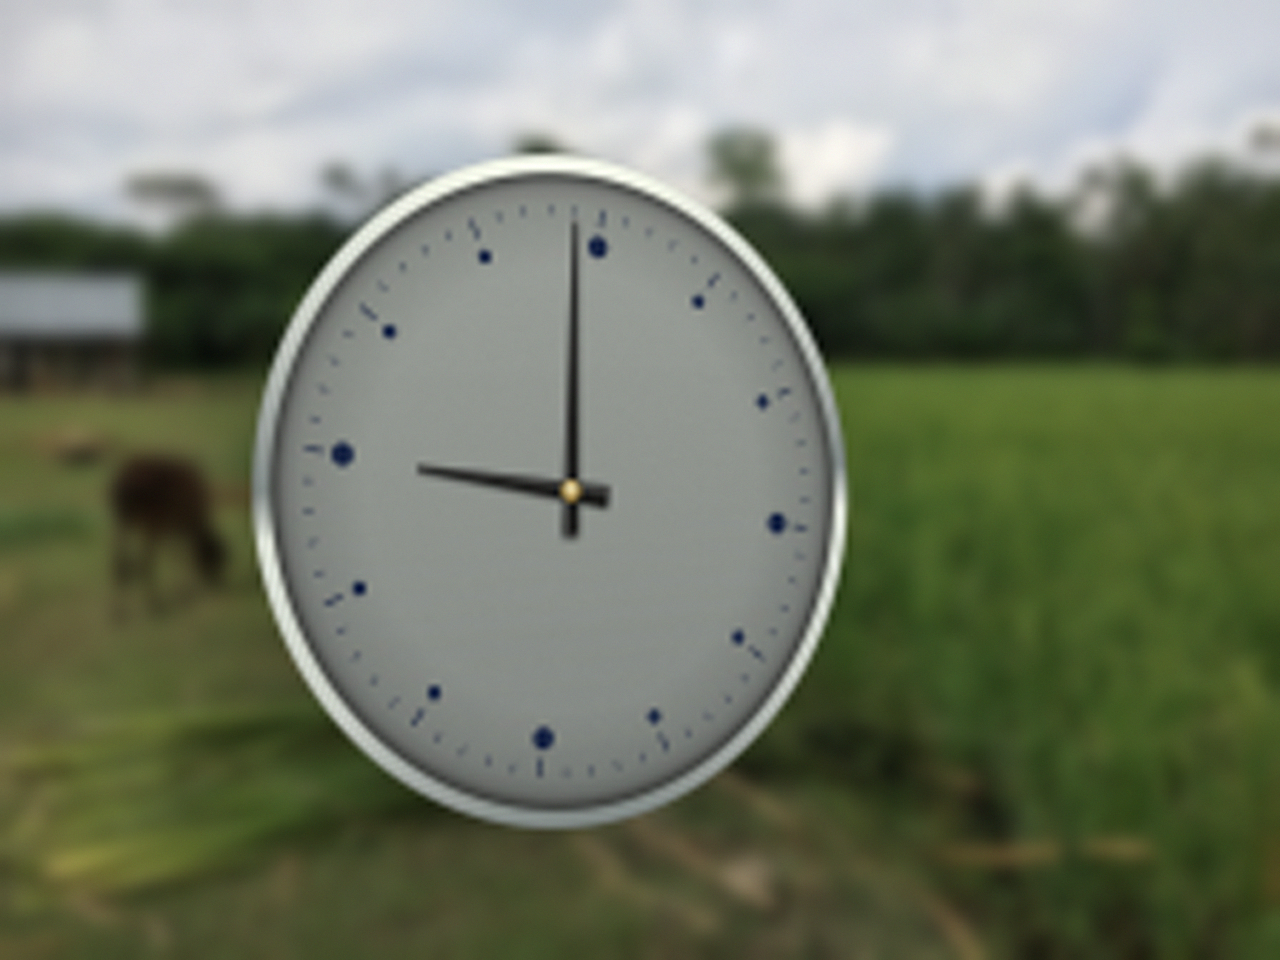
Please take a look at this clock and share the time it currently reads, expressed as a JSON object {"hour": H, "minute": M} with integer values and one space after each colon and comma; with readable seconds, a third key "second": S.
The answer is {"hour": 8, "minute": 59}
